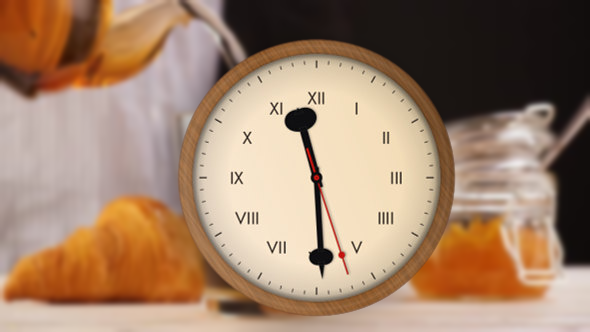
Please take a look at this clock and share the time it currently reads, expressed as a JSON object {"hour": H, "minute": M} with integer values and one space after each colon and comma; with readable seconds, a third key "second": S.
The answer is {"hour": 11, "minute": 29, "second": 27}
